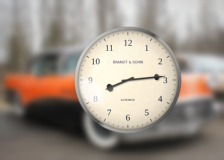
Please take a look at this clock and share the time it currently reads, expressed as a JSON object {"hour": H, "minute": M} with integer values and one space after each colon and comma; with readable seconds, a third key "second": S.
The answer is {"hour": 8, "minute": 14}
